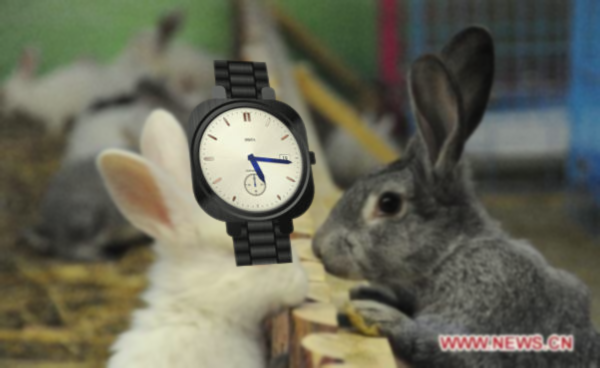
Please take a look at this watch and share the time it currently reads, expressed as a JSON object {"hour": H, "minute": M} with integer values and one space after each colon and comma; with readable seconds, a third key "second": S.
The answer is {"hour": 5, "minute": 16}
